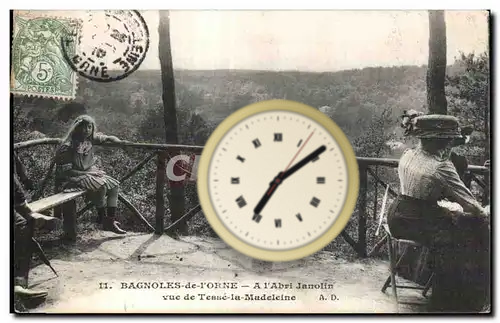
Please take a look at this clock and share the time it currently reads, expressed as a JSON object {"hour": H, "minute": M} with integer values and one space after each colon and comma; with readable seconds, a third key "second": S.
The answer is {"hour": 7, "minute": 9, "second": 6}
